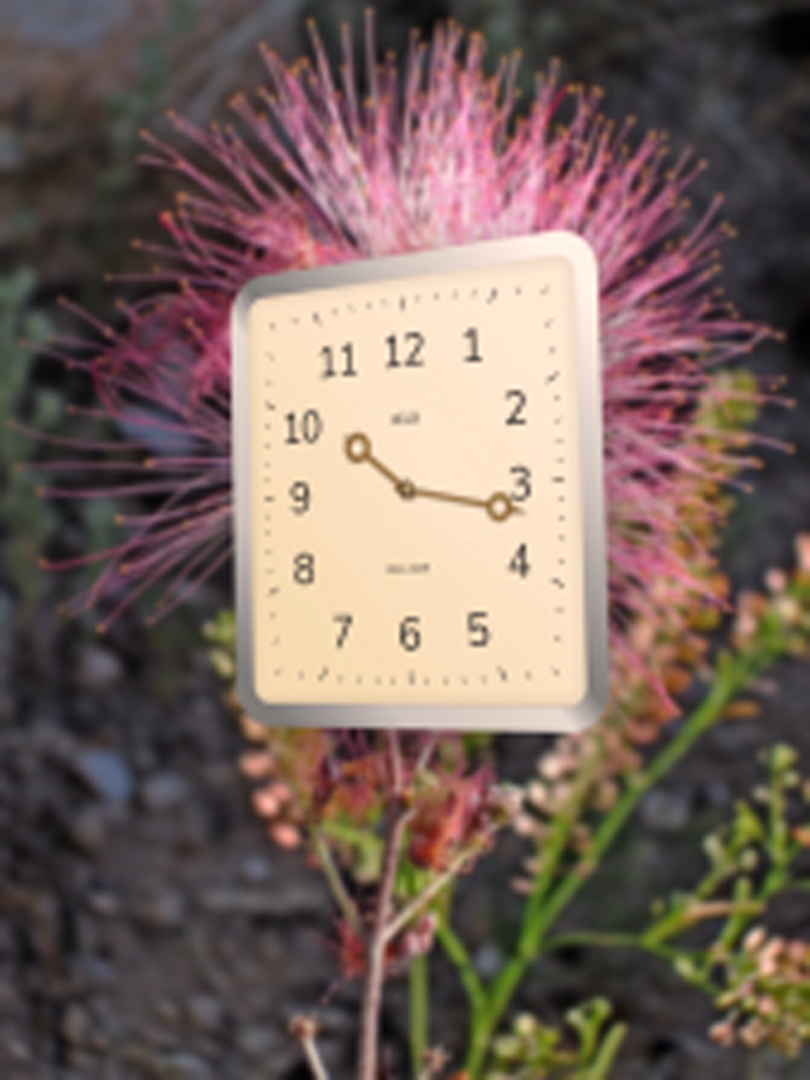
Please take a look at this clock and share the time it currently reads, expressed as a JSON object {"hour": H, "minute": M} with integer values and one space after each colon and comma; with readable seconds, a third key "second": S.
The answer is {"hour": 10, "minute": 17}
